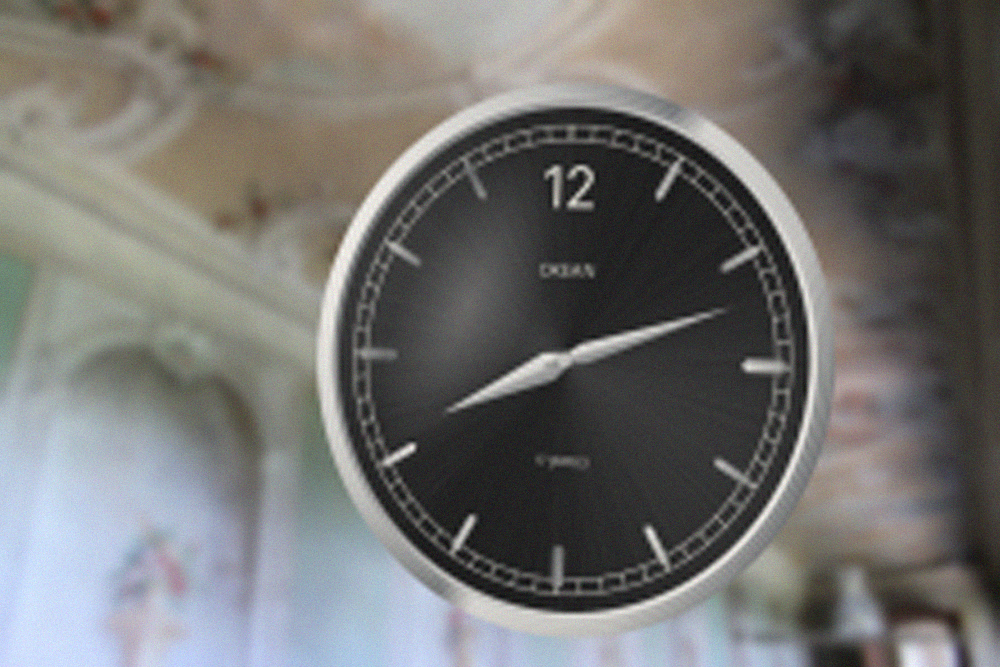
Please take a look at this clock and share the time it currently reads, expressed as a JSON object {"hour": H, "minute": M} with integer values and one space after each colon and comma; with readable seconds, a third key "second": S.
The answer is {"hour": 8, "minute": 12}
